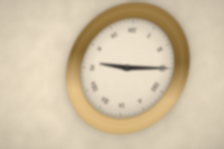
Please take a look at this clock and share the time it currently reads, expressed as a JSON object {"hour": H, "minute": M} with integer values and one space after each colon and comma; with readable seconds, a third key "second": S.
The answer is {"hour": 9, "minute": 15}
